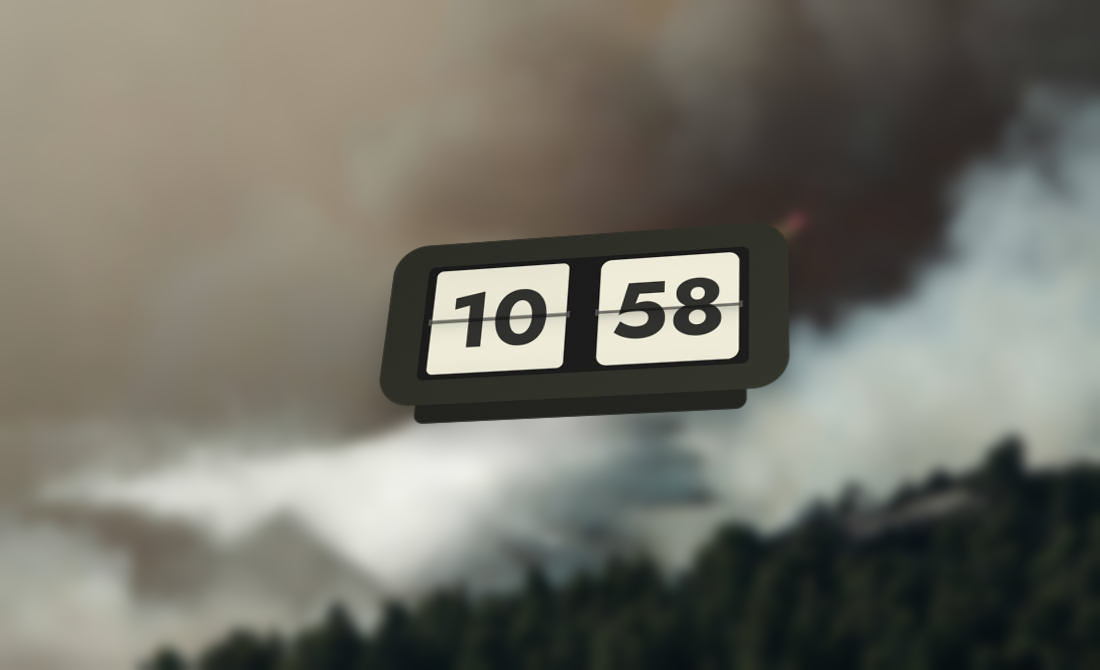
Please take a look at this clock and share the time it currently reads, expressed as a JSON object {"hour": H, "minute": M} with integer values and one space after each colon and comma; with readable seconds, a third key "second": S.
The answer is {"hour": 10, "minute": 58}
